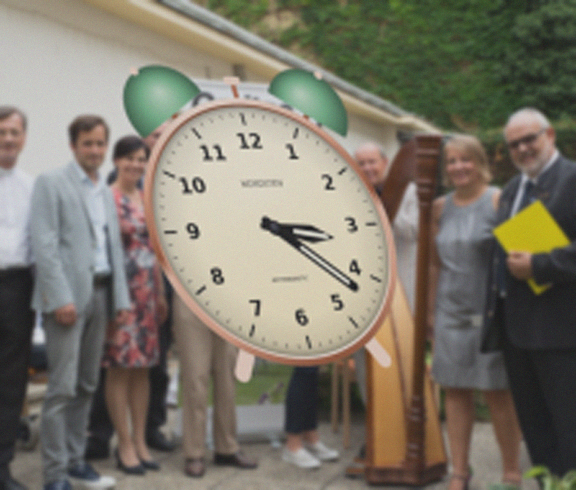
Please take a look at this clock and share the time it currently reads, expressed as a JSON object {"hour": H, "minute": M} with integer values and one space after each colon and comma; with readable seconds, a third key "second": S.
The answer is {"hour": 3, "minute": 22}
